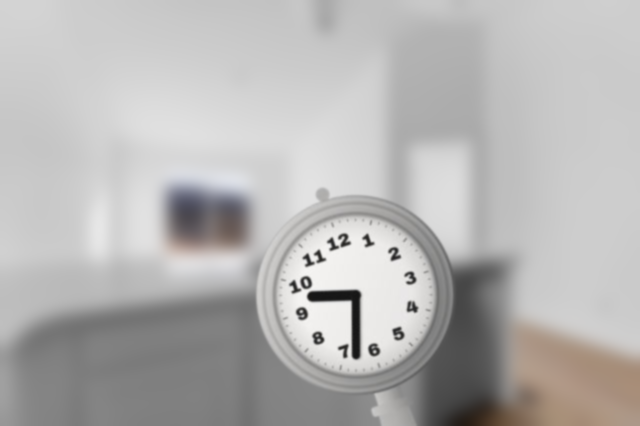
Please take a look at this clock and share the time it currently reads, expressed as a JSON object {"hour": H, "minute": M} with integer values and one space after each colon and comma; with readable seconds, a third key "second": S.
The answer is {"hour": 9, "minute": 33}
